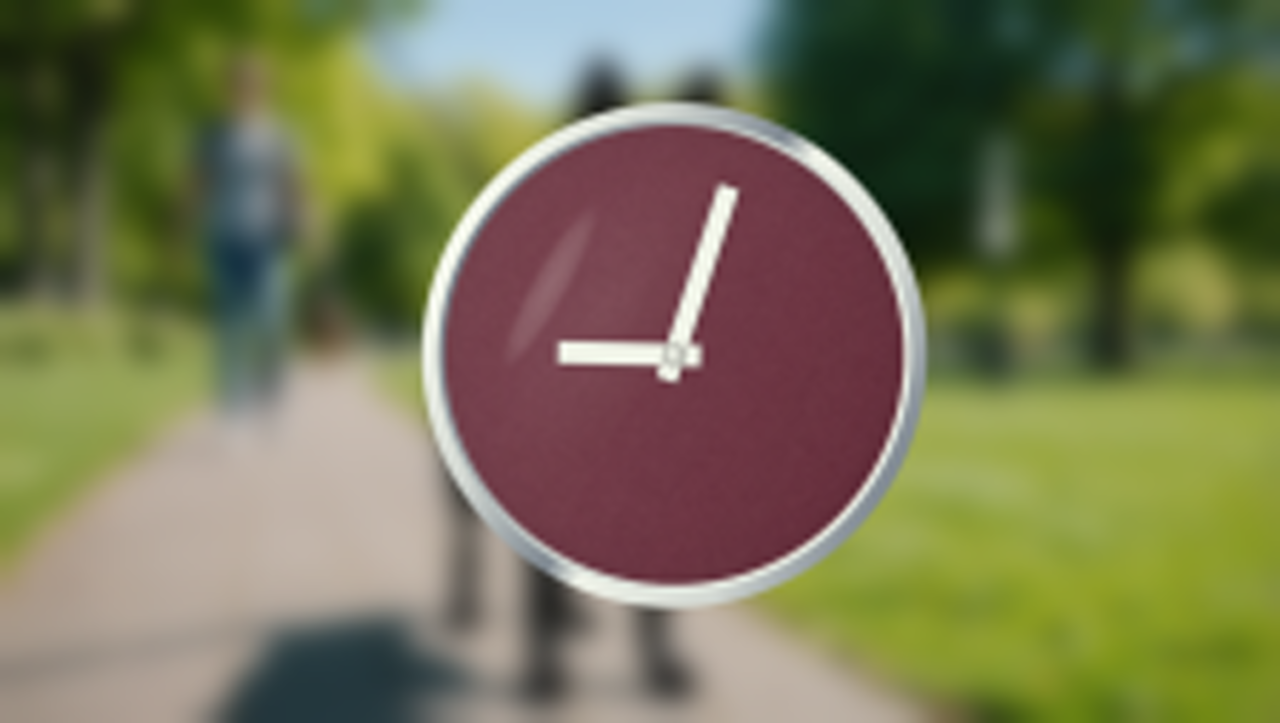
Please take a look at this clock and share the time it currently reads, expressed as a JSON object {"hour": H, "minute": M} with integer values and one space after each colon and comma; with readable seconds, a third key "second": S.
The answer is {"hour": 9, "minute": 3}
